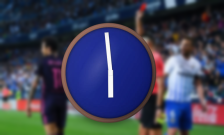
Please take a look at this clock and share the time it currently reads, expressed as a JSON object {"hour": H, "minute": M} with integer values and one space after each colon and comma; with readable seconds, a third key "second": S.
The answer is {"hour": 5, "minute": 59}
